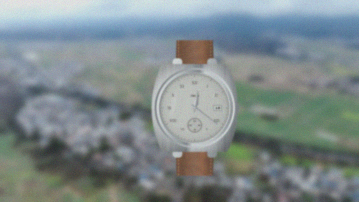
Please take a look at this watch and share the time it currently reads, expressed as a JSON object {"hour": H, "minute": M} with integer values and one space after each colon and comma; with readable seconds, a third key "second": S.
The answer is {"hour": 12, "minute": 21}
